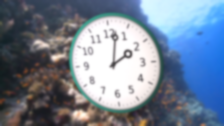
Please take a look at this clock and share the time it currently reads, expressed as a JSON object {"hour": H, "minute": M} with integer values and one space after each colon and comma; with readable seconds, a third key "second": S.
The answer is {"hour": 2, "minute": 2}
